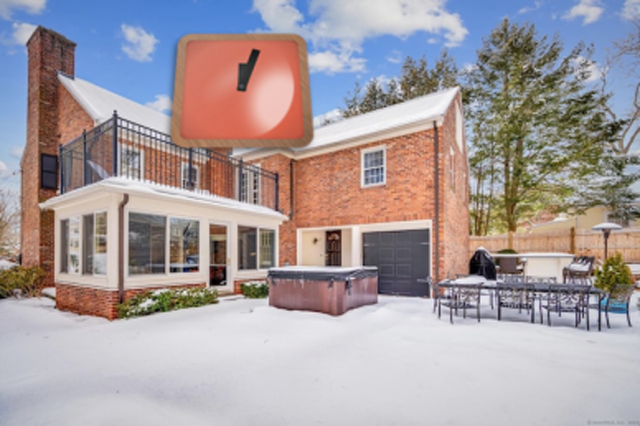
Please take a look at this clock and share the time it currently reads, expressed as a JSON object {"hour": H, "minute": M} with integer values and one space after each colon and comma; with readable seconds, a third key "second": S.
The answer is {"hour": 12, "minute": 3}
